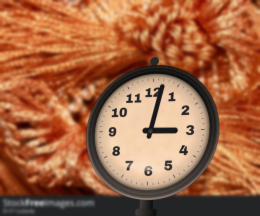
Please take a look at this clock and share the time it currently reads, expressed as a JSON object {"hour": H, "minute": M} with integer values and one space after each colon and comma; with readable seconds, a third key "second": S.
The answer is {"hour": 3, "minute": 2}
